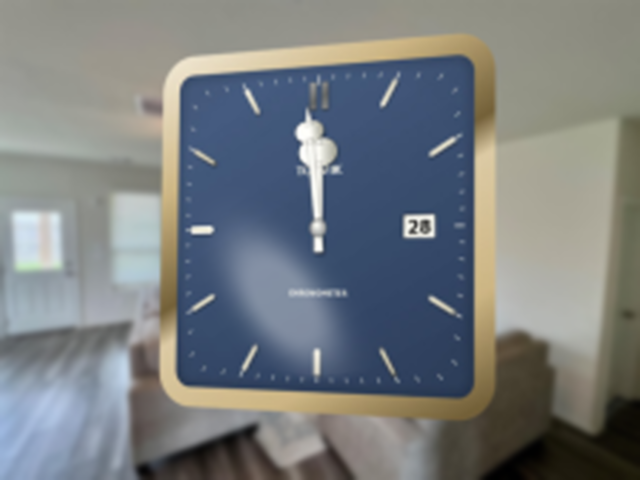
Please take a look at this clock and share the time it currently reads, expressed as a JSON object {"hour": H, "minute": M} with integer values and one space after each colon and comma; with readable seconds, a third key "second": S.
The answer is {"hour": 11, "minute": 59}
